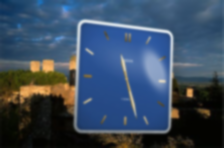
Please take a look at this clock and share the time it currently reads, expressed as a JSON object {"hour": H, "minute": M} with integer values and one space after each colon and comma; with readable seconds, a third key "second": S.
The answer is {"hour": 11, "minute": 27}
